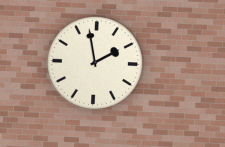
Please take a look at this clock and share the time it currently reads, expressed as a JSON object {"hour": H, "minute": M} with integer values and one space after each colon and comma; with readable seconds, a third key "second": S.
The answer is {"hour": 1, "minute": 58}
